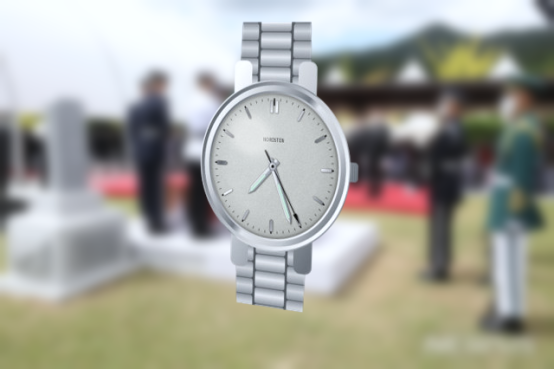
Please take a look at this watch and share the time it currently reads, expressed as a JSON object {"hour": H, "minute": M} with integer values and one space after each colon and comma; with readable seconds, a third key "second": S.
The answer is {"hour": 7, "minute": 26, "second": 25}
